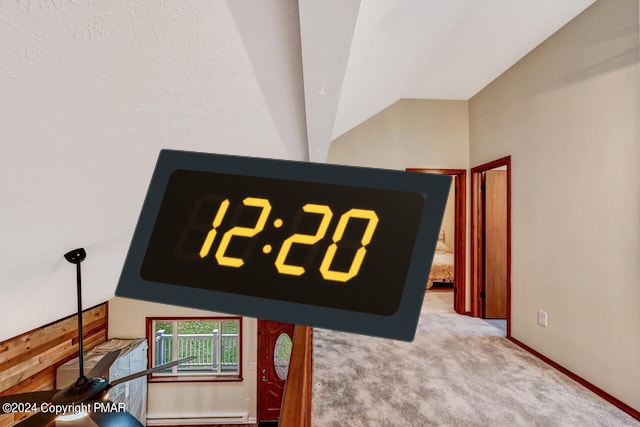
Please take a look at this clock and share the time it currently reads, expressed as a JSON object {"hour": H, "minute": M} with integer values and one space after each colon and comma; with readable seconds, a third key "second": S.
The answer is {"hour": 12, "minute": 20}
